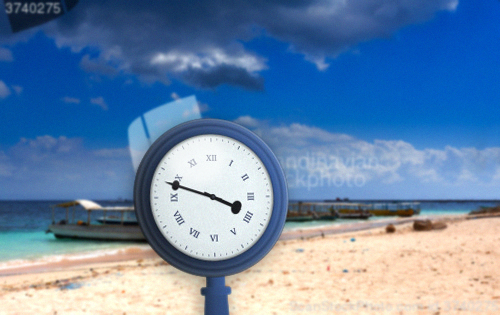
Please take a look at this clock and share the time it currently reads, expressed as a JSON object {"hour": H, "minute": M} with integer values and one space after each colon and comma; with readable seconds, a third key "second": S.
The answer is {"hour": 3, "minute": 48}
